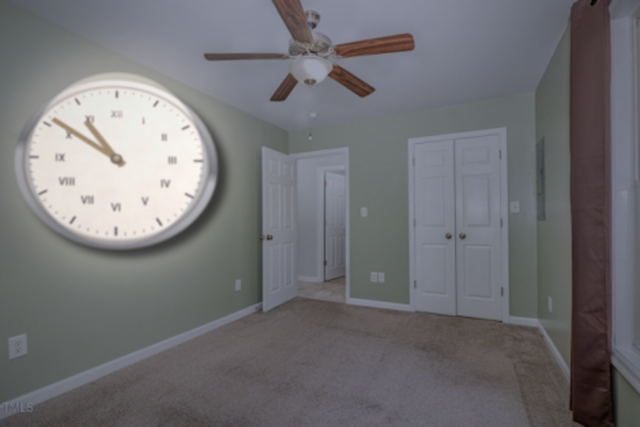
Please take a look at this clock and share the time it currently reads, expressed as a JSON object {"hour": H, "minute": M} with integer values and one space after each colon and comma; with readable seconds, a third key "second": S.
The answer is {"hour": 10, "minute": 51}
